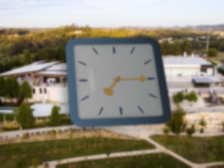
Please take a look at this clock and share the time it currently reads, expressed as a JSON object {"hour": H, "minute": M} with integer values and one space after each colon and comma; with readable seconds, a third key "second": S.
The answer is {"hour": 7, "minute": 15}
